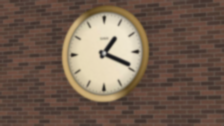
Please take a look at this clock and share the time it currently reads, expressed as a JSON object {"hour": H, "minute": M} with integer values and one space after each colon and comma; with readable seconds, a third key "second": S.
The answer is {"hour": 1, "minute": 19}
